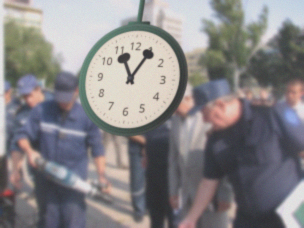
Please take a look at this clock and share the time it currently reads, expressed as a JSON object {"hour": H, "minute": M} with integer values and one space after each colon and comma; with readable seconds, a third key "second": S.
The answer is {"hour": 11, "minute": 5}
